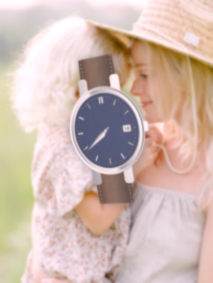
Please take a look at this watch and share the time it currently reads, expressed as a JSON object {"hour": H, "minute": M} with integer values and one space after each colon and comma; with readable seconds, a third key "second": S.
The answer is {"hour": 7, "minute": 39}
